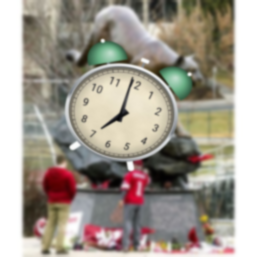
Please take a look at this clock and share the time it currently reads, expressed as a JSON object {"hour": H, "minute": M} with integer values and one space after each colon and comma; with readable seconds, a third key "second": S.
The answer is {"hour": 6, "minute": 59}
